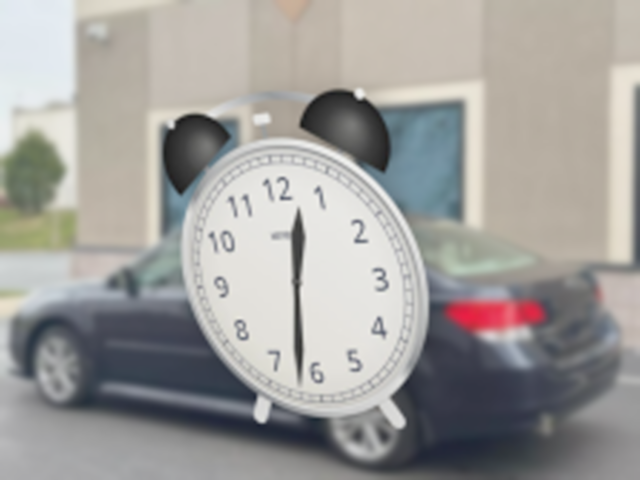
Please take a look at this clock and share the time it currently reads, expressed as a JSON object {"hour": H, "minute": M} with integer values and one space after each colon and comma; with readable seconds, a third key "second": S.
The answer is {"hour": 12, "minute": 32}
